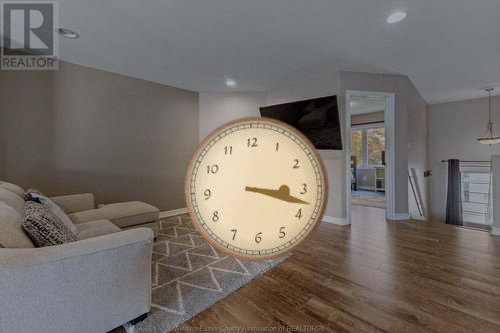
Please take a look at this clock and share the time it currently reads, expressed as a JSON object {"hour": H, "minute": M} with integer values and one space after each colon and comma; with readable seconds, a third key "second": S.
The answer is {"hour": 3, "minute": 18}
